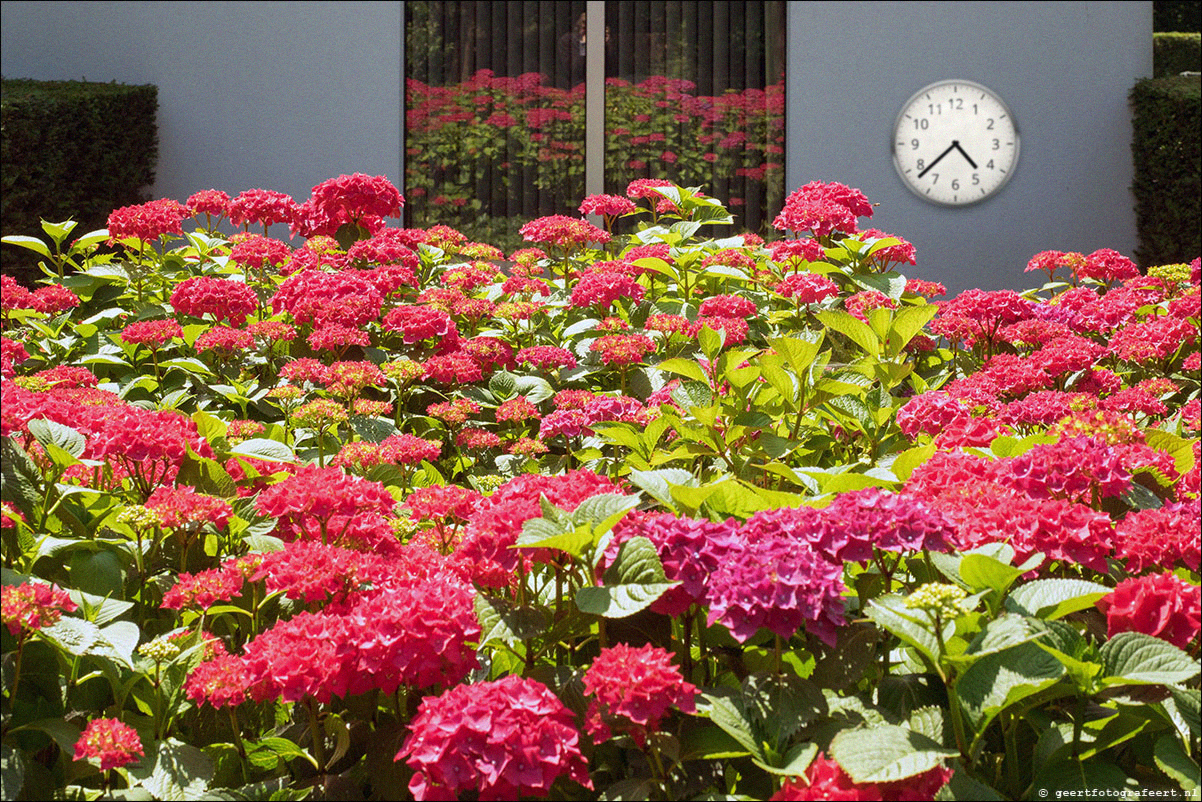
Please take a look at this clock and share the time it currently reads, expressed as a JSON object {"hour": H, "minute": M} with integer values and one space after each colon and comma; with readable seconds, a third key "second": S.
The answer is {"hour": 4, "minute": 38}
